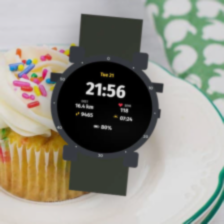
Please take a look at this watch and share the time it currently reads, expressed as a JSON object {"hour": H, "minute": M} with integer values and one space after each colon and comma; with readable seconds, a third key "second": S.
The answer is {"hour": 21, "minute": 56}
